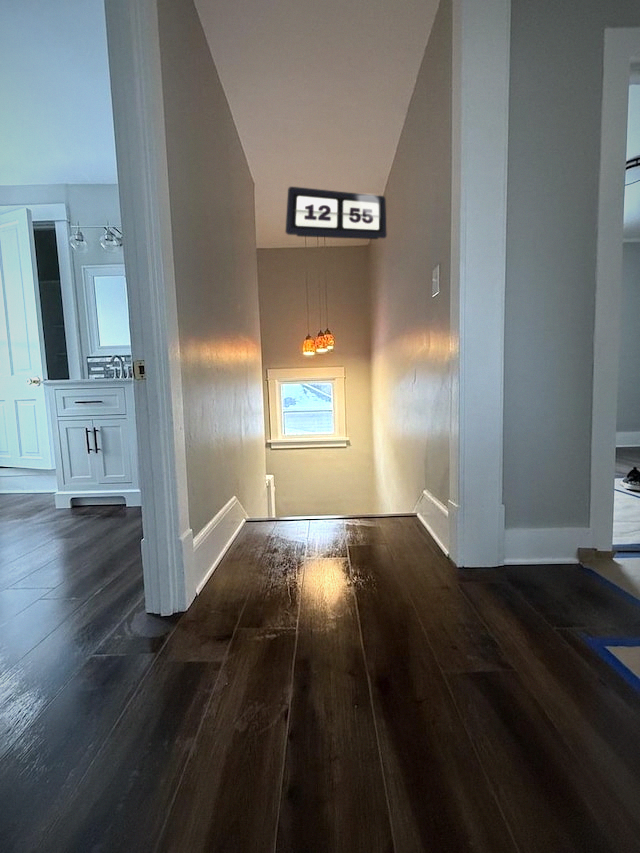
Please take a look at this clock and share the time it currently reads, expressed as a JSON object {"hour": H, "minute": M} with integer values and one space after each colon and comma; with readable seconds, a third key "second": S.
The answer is {"hour": 12, "minute": 55}
